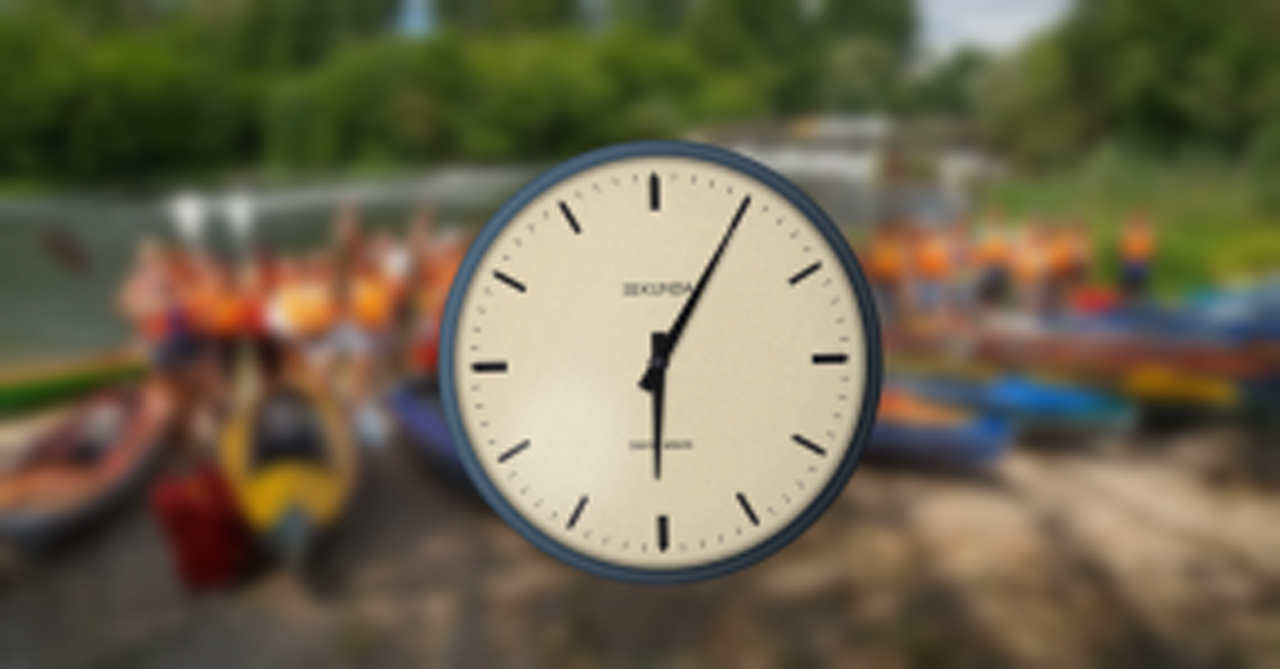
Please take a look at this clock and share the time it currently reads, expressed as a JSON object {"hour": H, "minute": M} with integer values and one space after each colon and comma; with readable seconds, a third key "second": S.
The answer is {"hour": 6, "minute": 5}
